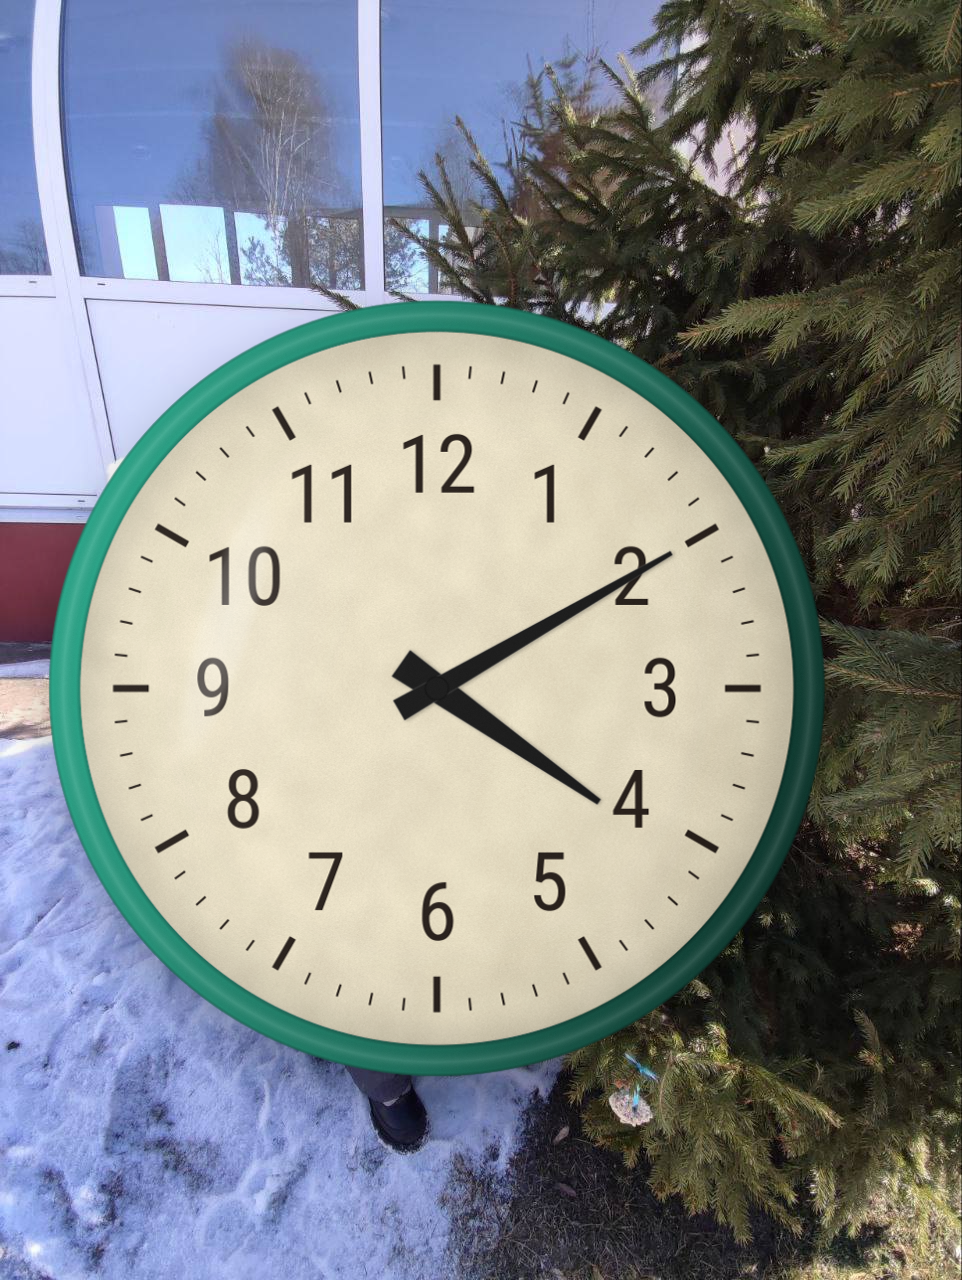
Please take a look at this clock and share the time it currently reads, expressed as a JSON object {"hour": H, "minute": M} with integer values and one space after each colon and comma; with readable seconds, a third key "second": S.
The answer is {"hour": 4, "minute": 10}
